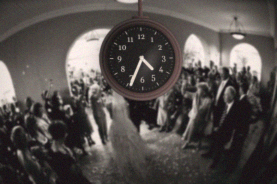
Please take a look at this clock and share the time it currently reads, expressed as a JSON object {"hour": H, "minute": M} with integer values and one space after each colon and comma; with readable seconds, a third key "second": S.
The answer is {"hour": 4, "minute": 34}
